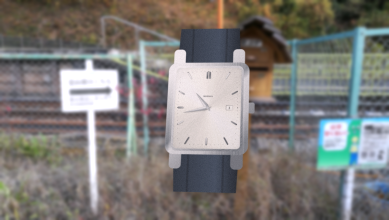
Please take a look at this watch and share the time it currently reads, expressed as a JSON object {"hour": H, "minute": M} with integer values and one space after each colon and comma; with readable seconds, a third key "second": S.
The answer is {"hour": 10, "minute": 43}
